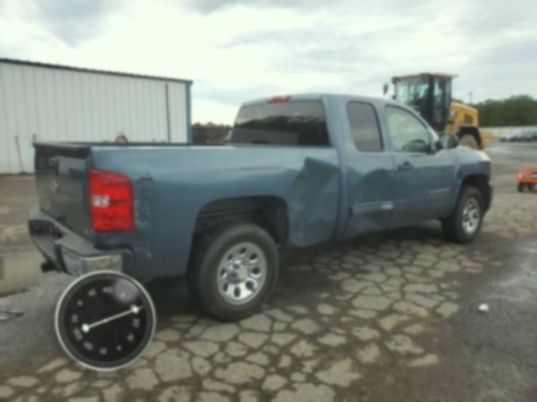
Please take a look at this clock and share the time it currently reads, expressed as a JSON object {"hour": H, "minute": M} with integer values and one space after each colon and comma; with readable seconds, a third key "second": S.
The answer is {"hour": 8, "minute": 11}
